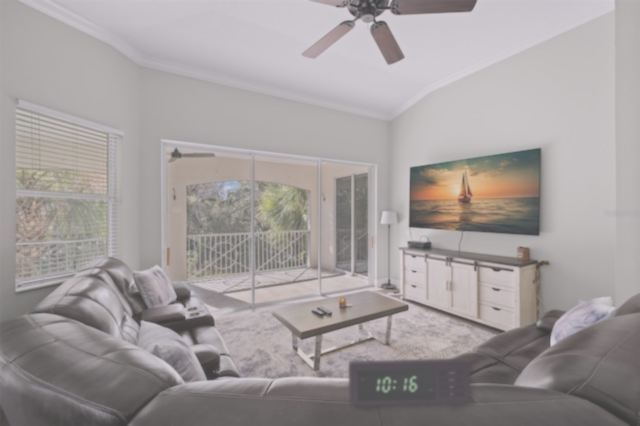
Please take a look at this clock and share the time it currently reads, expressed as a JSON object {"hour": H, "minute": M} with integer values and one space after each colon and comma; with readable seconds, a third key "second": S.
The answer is {"hour": 10, "minute": 16}
